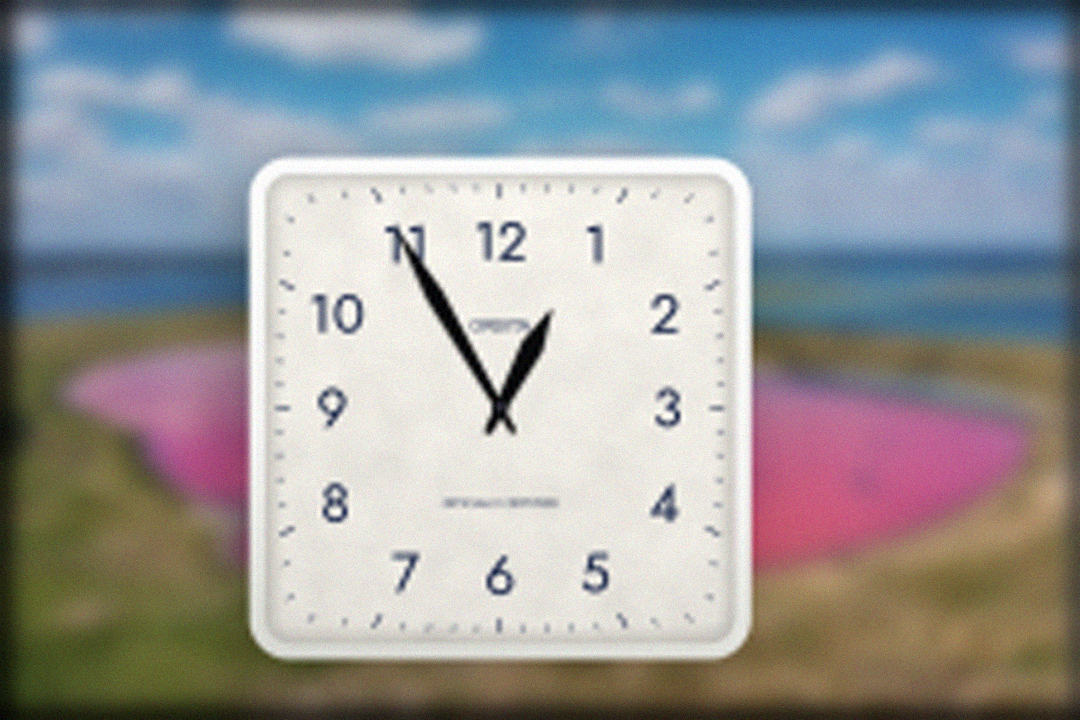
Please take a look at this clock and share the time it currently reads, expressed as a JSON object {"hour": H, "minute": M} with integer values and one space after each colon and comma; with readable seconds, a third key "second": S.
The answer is {"hour": 12, "minute": 55}
